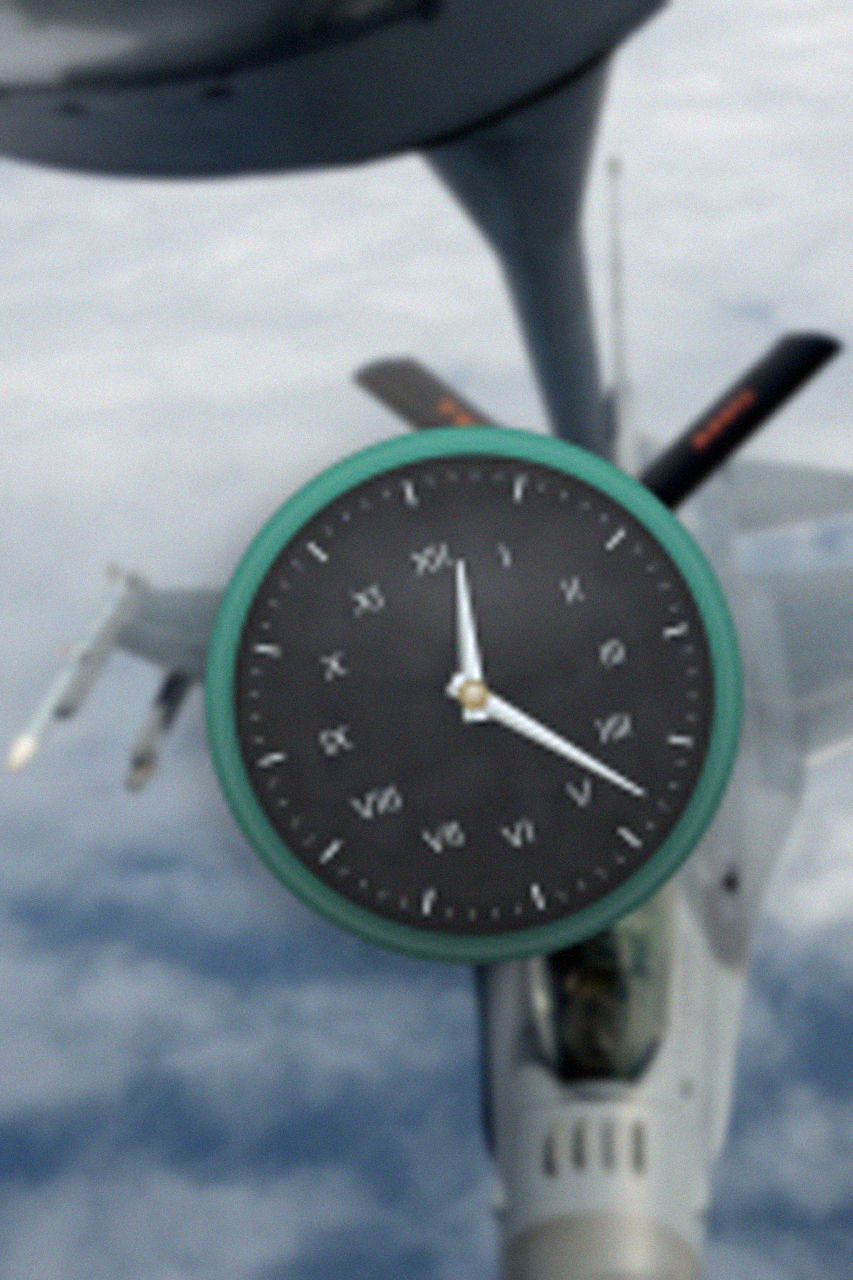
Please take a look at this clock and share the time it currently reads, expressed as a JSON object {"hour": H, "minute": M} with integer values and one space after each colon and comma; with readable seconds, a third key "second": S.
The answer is {"hour": 12, "minute": 23}
